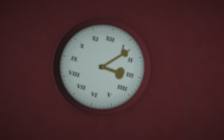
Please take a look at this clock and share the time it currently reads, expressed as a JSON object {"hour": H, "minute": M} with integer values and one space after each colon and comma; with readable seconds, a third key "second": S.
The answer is {"hour": 3, "minute": 7}
